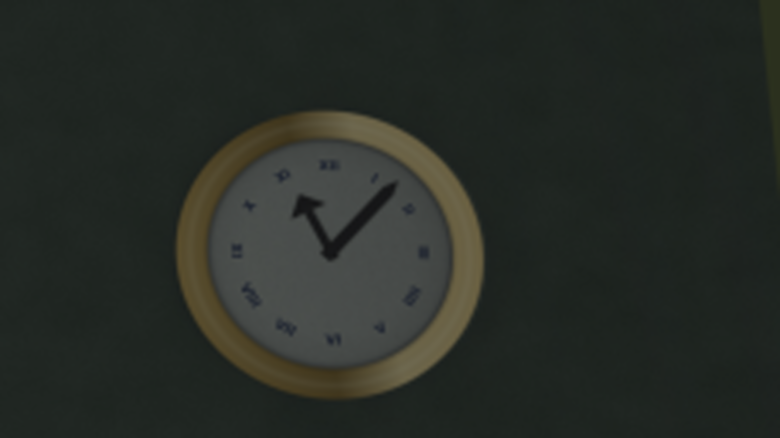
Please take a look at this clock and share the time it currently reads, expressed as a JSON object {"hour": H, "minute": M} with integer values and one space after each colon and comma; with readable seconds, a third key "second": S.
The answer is {"hour": 11, "minute": 7}
